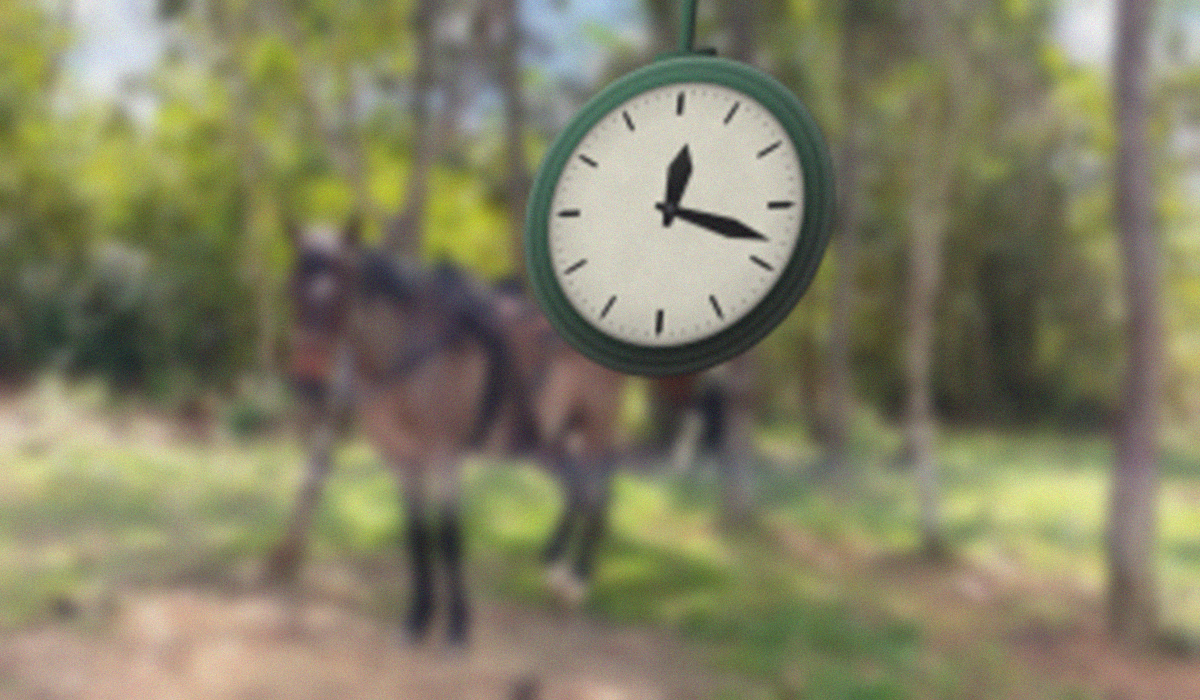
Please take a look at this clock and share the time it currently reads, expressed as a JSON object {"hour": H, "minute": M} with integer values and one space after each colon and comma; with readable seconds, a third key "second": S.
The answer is {"hour": 12, "minute": 18}
